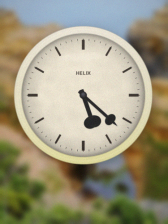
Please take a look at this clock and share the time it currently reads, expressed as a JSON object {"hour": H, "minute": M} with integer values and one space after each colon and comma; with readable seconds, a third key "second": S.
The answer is {"hour": 5, "minute": 22}
